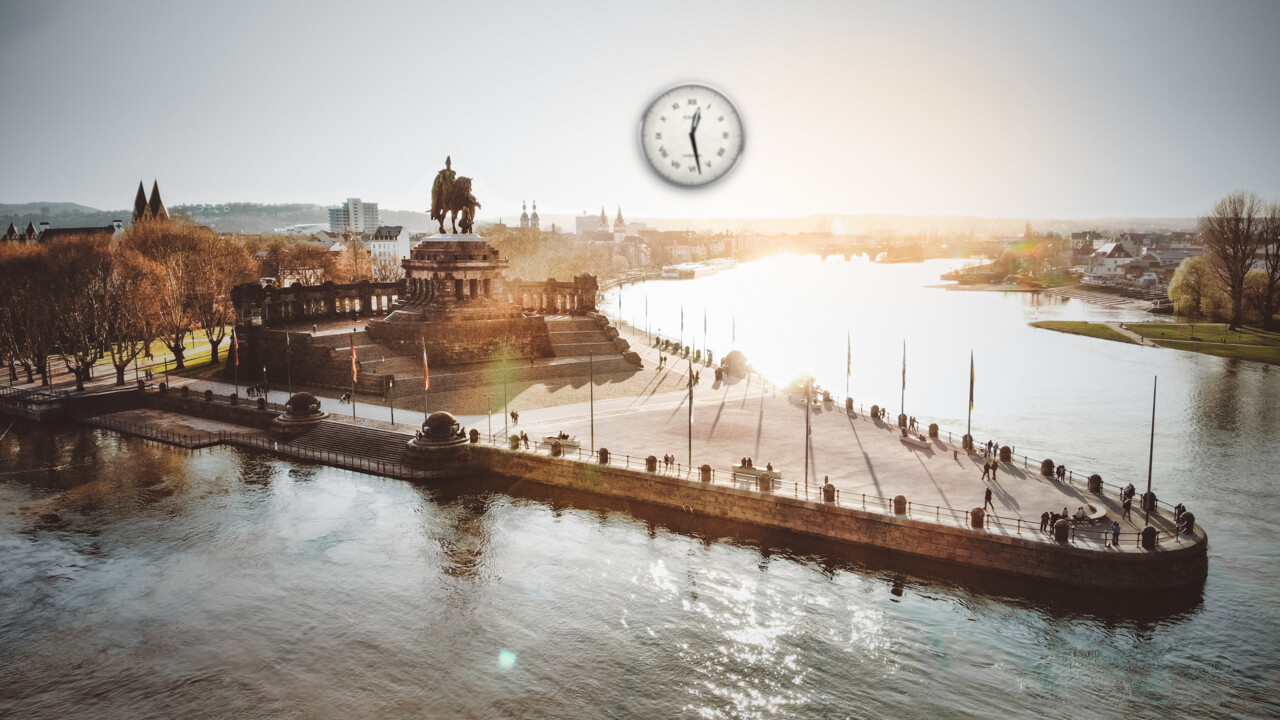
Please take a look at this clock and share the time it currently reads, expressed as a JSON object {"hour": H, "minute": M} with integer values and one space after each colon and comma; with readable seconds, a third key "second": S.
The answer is {"hour": 12, "minute": 28}
